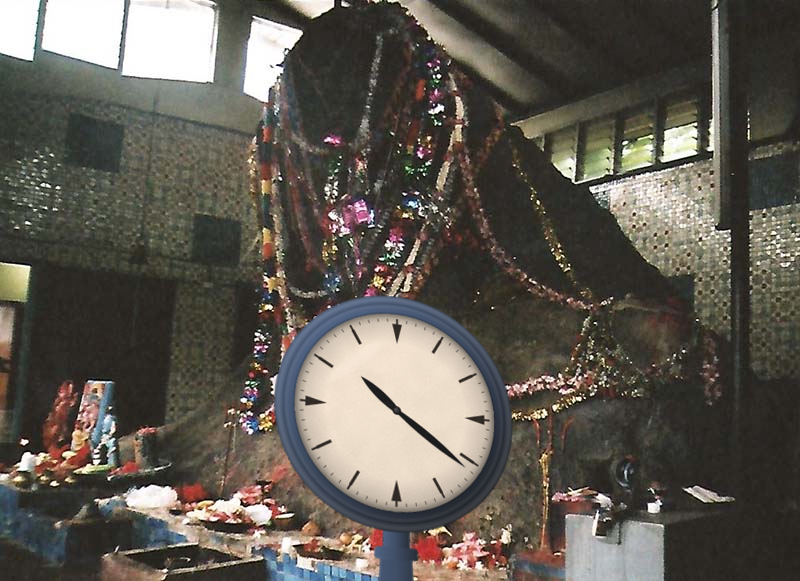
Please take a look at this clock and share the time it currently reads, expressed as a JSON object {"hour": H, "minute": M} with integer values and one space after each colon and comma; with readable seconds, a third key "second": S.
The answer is {"hour": 10, "minute": 21}
